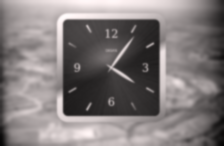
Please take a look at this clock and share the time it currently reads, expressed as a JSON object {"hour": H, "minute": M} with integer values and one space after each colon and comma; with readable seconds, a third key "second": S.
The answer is {"hour": 4, "minute": 6}
